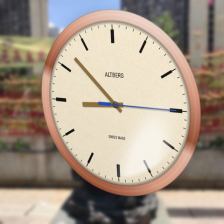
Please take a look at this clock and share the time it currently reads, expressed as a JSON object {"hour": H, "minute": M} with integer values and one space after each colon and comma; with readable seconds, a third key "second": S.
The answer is {"hour": 8, "minute": 52, "second": 15}
